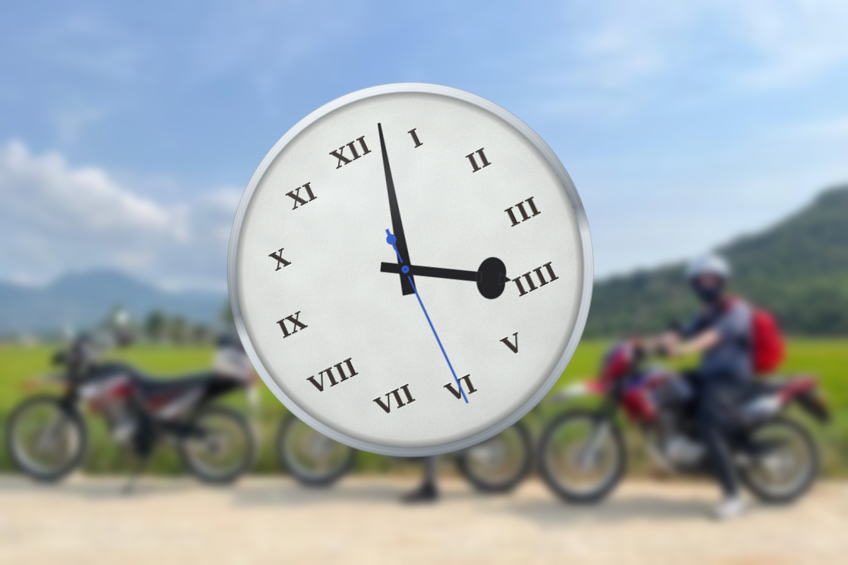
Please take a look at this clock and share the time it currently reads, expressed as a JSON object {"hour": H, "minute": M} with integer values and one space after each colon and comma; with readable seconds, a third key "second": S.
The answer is {"hour": 4, "minute": 2, "second": 30}
